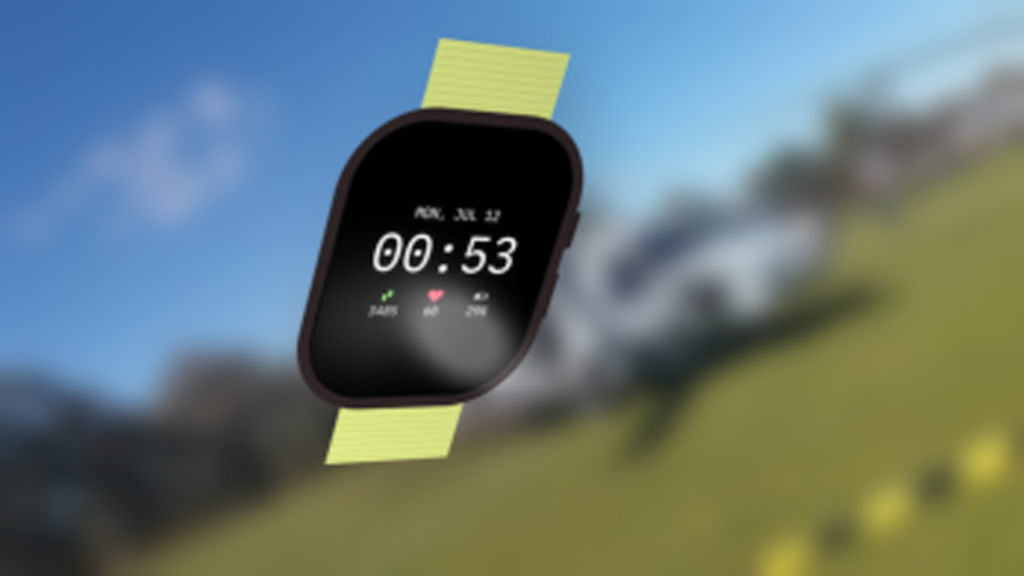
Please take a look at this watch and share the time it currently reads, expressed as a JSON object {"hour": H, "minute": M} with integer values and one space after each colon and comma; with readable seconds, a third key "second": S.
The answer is {"hour": 0, "minute": 53}
